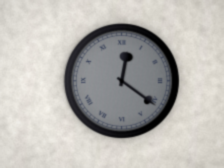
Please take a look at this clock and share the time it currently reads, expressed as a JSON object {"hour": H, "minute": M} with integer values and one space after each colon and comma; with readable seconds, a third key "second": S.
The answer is {"hour": 12, "minute": 21}
